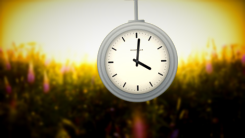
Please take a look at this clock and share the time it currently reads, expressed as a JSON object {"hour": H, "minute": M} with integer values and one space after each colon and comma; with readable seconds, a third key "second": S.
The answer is {"hour": 4, "minute": 1}
